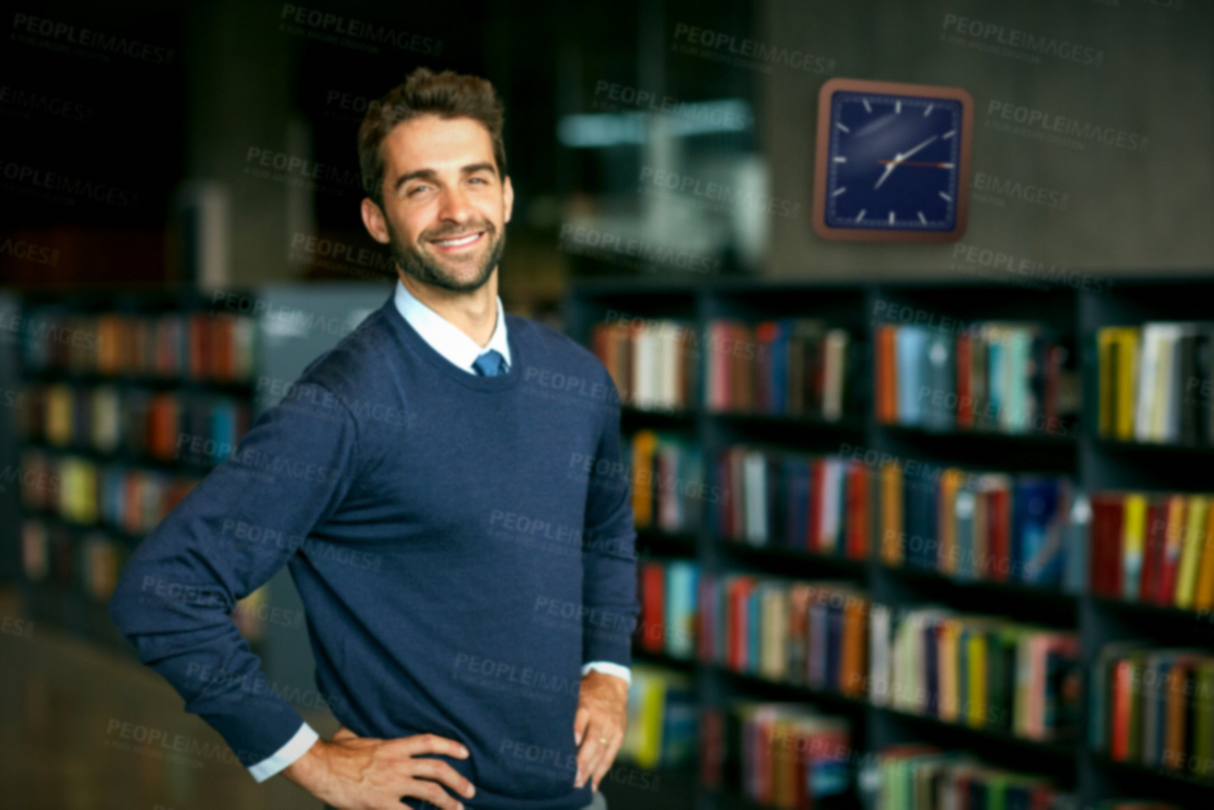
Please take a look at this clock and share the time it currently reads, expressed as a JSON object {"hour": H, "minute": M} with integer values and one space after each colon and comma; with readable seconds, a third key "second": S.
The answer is {"hour": 7, "minute": 9, "second": 15}
